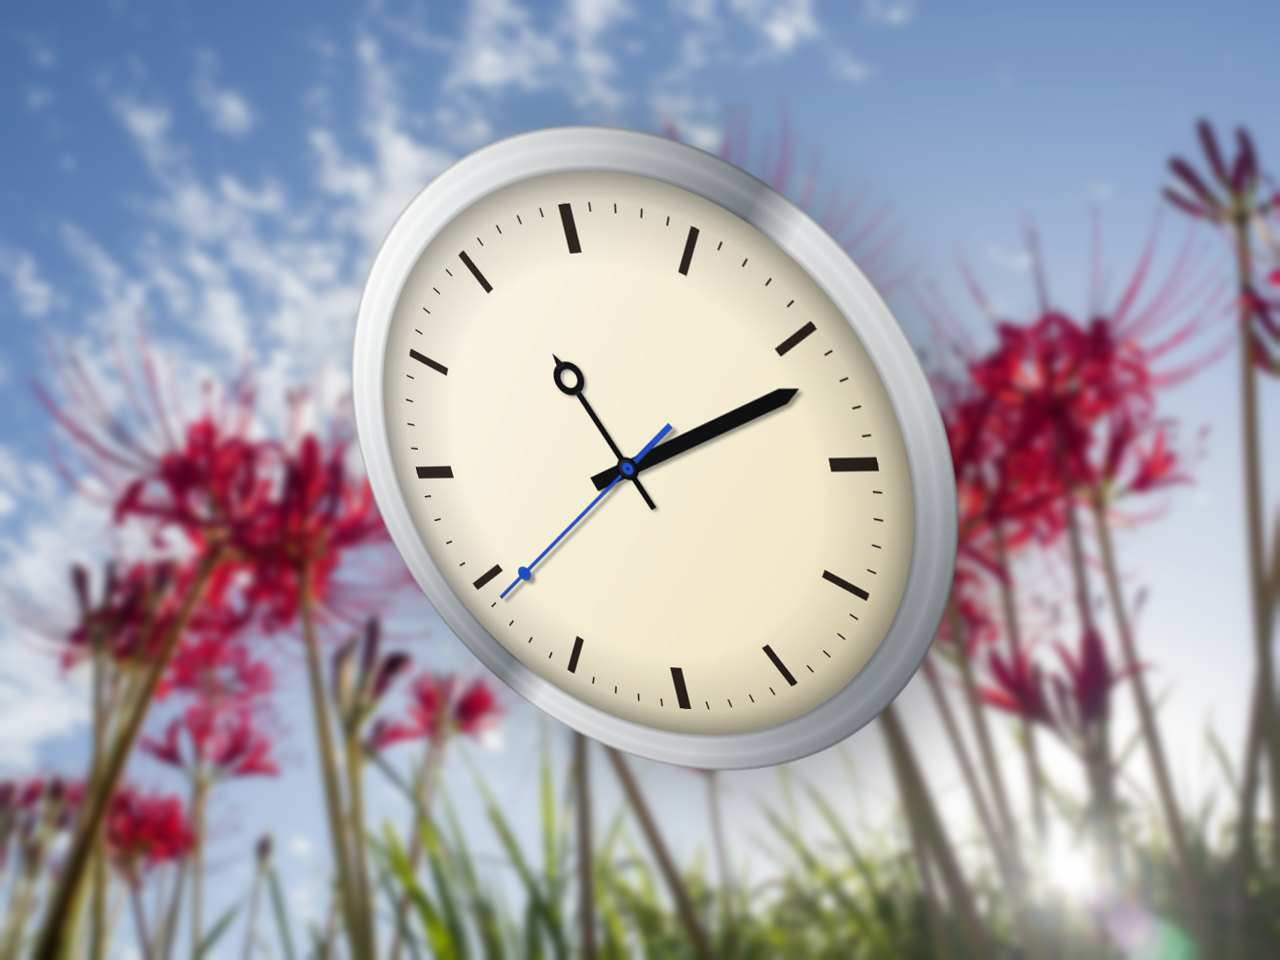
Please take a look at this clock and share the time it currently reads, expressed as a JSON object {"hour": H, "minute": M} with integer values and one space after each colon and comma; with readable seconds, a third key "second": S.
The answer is {"hour": 11, "minute": 11, "second": 39}
